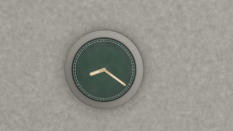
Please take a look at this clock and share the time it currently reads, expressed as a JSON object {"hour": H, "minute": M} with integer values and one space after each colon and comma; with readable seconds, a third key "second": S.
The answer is {"hour": 8, "minute": 21}
